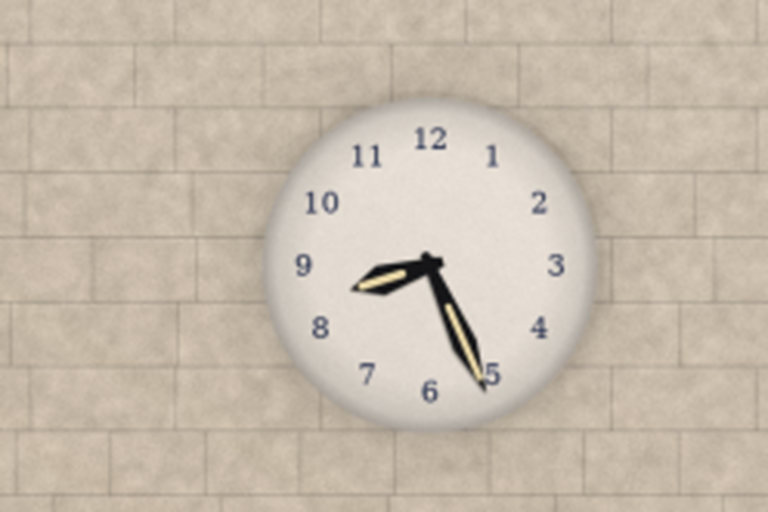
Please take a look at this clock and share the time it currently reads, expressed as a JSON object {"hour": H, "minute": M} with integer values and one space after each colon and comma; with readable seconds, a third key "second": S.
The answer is {"hour": 8, "minute": 26}
